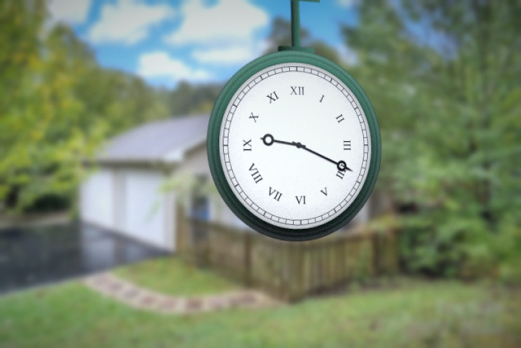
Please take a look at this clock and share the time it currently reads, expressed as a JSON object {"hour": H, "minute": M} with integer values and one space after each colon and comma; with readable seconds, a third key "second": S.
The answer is {"hour": 9, "minute": 19}
